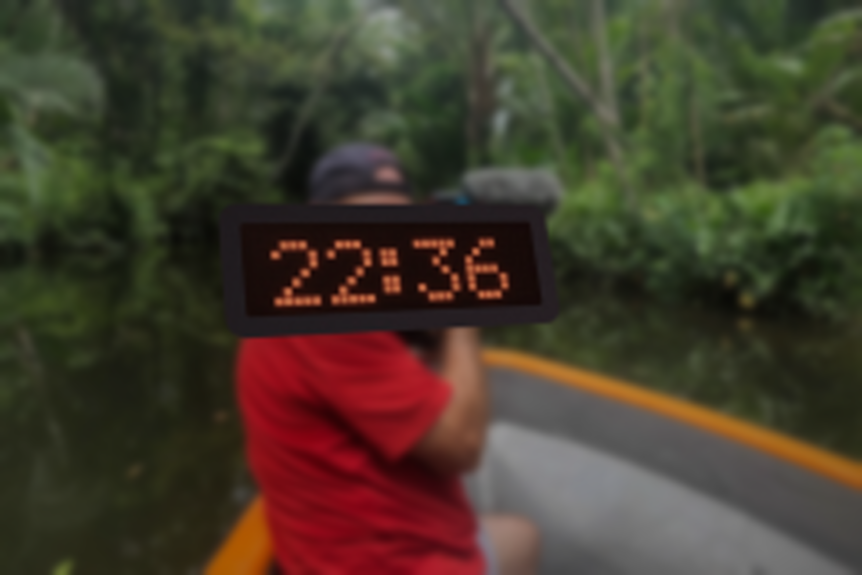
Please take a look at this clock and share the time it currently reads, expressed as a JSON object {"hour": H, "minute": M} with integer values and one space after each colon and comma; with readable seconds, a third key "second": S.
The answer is {"hour": 22, "minute": 36}
